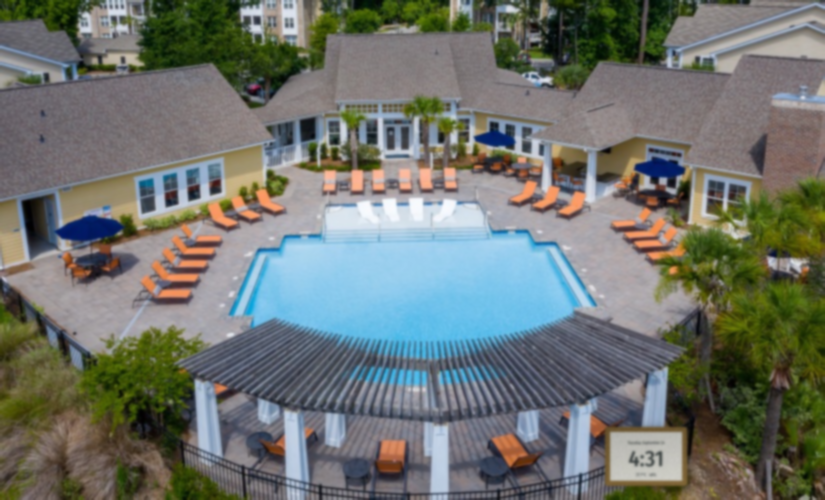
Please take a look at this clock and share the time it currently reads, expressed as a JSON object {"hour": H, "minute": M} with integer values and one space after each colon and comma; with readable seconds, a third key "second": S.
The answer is {"hour": 4, "minute": 31}
